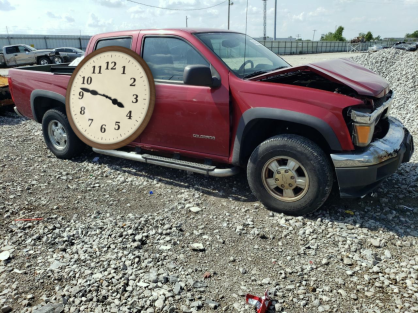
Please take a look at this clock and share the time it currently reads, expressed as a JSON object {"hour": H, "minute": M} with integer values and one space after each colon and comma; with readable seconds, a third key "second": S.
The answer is {"hour": 3, "minute": 47}
